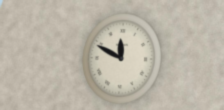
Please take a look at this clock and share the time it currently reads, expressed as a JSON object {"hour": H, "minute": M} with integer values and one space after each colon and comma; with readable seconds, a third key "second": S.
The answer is {"hour": 11, "minute": 49}
